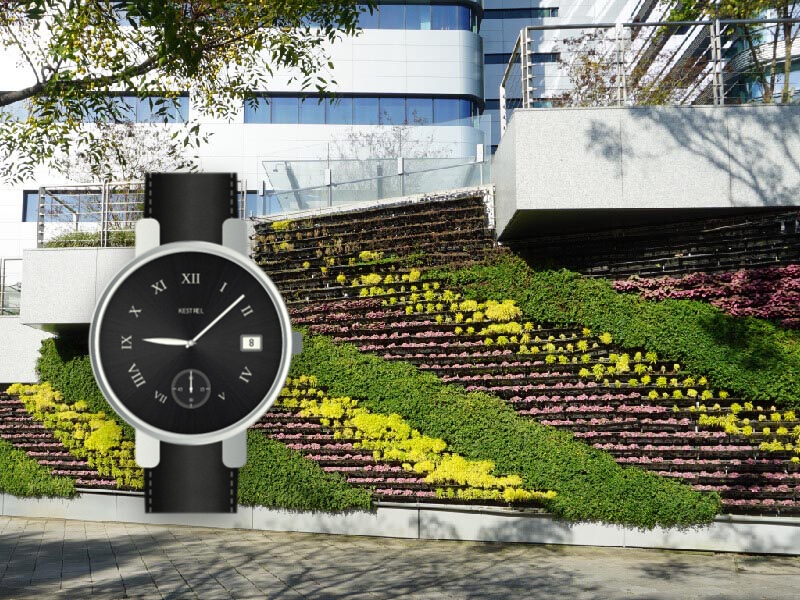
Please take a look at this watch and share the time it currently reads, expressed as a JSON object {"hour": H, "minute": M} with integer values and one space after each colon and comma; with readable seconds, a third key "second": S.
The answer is {"hour": 9, "minute": 8}
